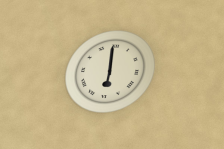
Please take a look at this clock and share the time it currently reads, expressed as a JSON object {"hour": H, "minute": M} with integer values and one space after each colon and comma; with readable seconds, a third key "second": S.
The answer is {"hour": 5, "minute": 59}
